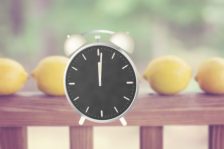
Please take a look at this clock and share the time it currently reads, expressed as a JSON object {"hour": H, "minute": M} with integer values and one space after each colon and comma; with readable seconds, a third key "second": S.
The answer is {"hour": 12, "minute": 1}
